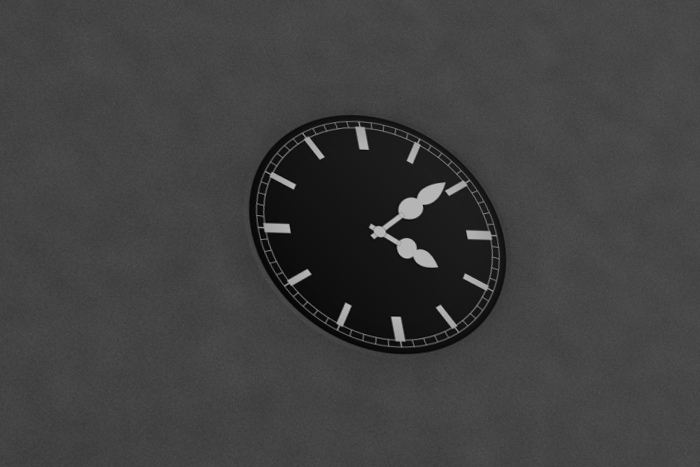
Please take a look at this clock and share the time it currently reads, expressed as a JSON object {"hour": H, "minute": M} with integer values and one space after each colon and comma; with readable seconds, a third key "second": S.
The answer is {"hour": 4, "minute": 9}
